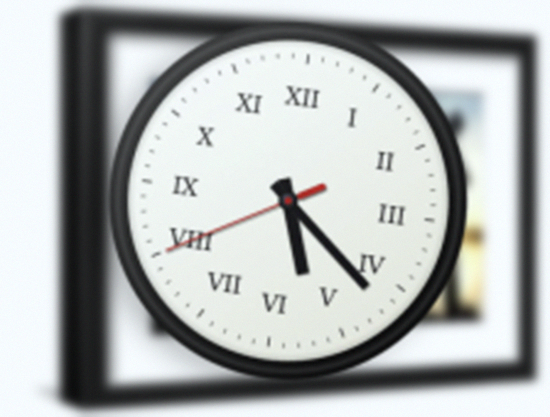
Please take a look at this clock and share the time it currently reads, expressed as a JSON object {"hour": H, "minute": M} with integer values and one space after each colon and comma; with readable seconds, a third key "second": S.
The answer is {"hour": 5, "minute": 21, "second": 40}
